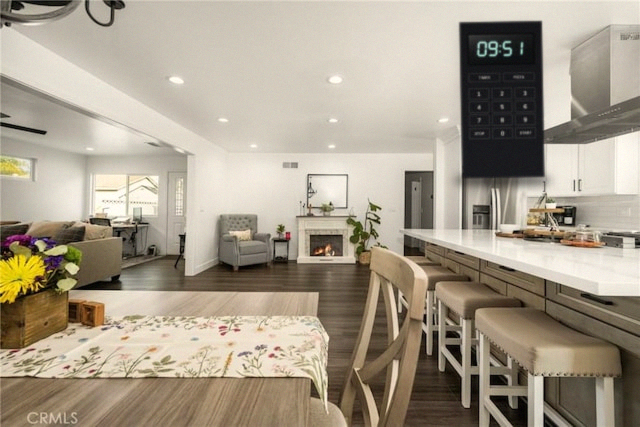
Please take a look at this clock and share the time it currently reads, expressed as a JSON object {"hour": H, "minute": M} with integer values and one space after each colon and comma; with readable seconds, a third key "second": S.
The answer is {"hour": 9, "minute": 51}
